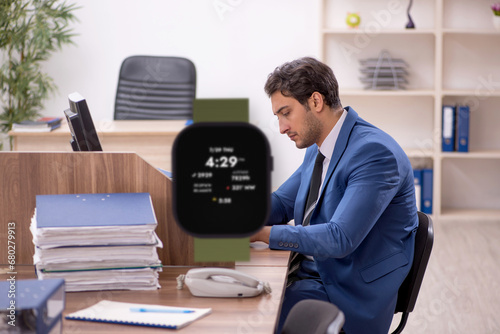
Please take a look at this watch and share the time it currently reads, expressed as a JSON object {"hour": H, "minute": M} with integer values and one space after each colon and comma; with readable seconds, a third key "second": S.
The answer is {"hour": 4, "minute": 29}
